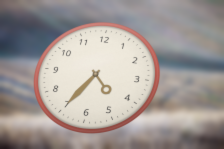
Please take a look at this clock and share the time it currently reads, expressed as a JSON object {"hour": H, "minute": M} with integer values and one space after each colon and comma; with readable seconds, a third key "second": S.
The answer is {"hour": 4, "minute": 35}
